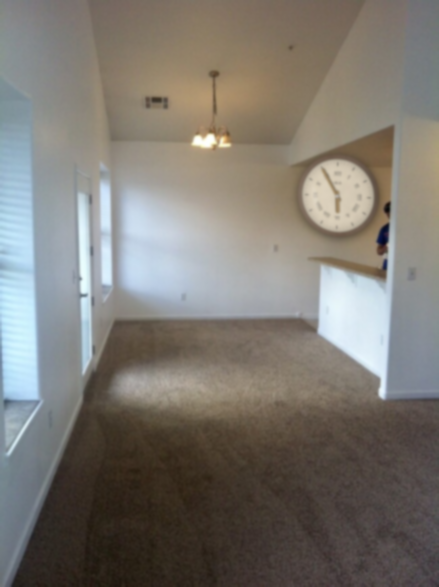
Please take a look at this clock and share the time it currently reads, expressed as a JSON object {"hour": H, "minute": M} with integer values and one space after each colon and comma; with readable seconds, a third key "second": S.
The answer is {"hour": 5, "minute": 55}
